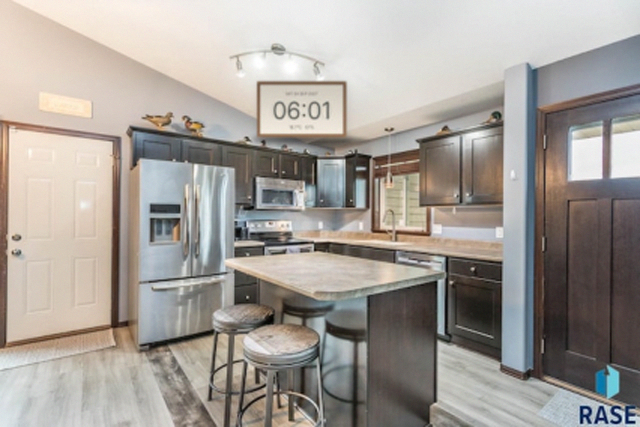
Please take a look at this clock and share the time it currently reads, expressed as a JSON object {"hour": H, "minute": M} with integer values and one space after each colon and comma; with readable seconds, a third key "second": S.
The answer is {"hour": 6, "minute": 1}
